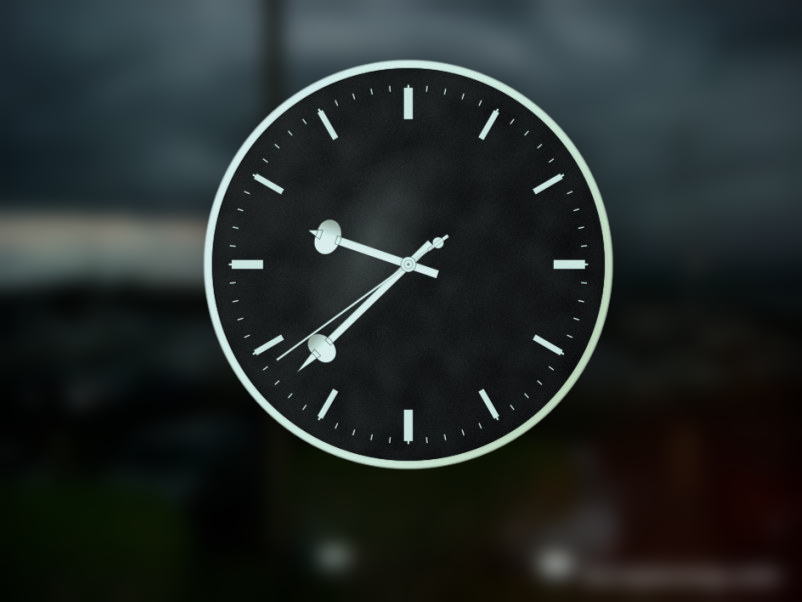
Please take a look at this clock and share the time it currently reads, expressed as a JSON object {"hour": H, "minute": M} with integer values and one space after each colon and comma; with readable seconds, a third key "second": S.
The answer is {"hour": 9, "minute": 37, "second": 39}
